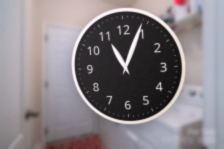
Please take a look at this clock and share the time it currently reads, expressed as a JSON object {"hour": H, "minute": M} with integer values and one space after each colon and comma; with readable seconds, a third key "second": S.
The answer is {"hour": 11, "minute": 4}
